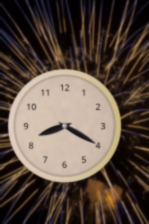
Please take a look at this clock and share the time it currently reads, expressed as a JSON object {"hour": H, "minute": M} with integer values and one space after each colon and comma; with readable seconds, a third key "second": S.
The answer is {"hour": 8, "minute": 20}
